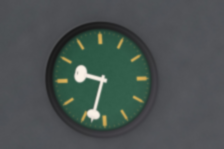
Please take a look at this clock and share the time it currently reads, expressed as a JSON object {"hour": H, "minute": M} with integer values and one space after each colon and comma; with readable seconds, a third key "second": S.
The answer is {"hour": 9, "minute": 33}
